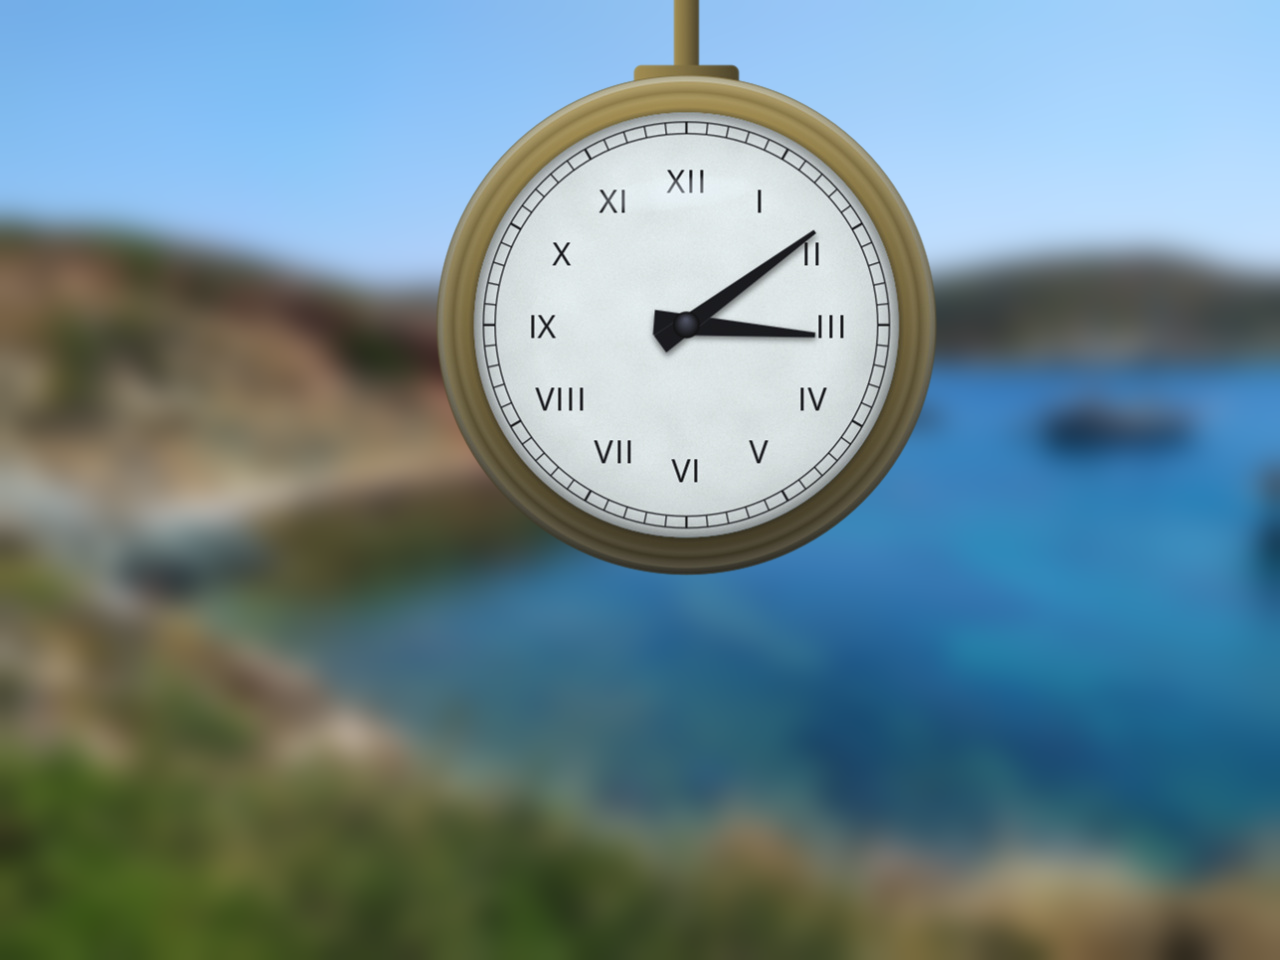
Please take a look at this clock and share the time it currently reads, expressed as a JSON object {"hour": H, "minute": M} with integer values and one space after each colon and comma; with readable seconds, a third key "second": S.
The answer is {"hour": 3, "minute": 9}
